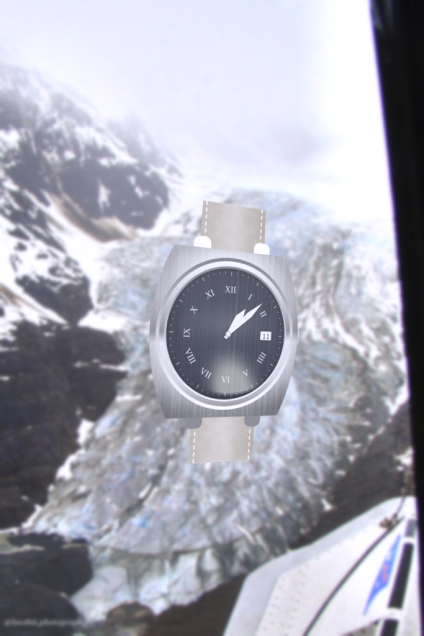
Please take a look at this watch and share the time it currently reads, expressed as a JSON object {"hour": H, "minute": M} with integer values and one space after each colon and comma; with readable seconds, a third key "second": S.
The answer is {"hour": 1, "minute": 8}
